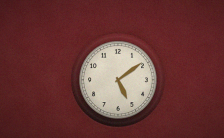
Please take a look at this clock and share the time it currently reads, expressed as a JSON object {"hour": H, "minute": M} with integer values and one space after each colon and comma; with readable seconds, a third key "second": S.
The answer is {"hour": 5, "minute": 9}
